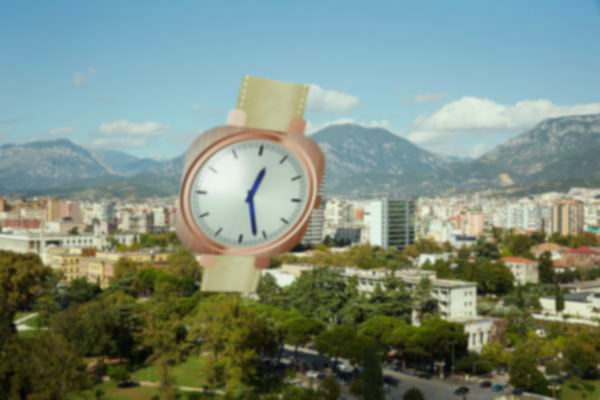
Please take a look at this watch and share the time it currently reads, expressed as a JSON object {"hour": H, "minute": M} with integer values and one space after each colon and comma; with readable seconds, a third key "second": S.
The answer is {"hour": 12, "minute": 27}
